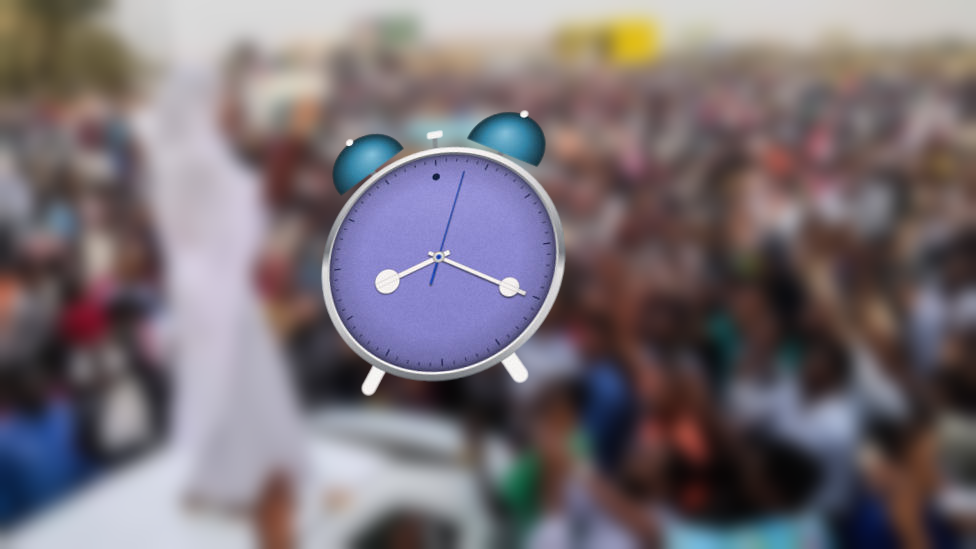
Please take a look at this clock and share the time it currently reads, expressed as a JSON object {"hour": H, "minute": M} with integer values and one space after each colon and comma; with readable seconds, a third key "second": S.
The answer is {"hour": 8, "minute": 20, "second": 3}
